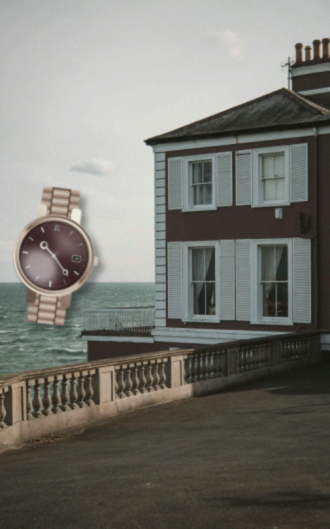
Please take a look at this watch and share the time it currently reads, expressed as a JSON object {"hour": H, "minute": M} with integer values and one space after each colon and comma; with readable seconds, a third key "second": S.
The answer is {"hour": 10, "minute": 23}
